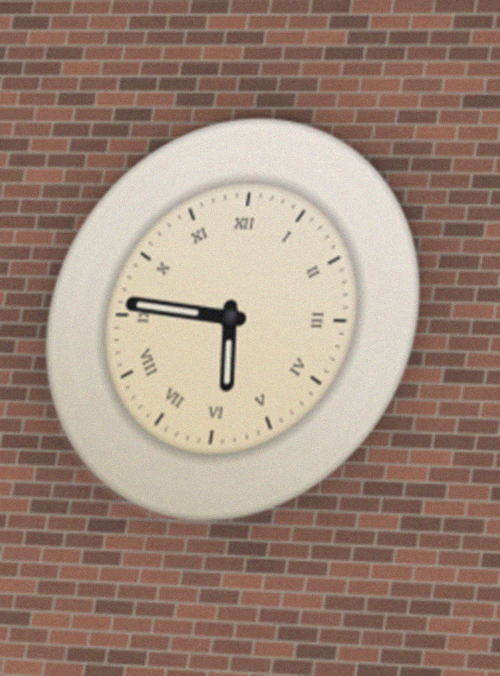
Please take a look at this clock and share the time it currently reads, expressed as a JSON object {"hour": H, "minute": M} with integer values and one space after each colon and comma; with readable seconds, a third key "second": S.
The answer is {"hour": 5, "minute": 46}
